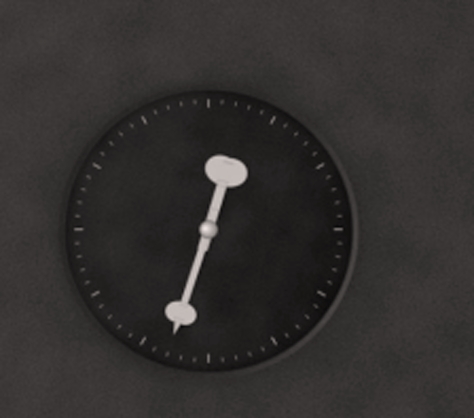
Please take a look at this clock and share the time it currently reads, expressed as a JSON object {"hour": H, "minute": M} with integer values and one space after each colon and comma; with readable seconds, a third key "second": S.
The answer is {"hour": 12, "minute": 33}
